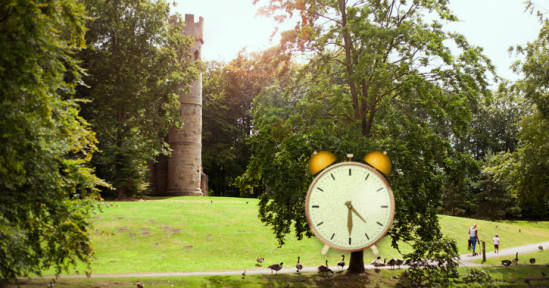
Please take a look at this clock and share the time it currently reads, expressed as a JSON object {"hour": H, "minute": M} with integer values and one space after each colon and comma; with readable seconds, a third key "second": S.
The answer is {"hour": 4, "minute": 30}
